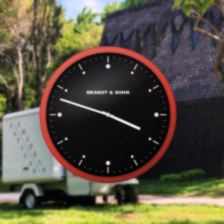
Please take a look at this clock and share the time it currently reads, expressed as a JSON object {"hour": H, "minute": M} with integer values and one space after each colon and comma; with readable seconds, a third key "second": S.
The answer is {"hour": 3, "minute": 48}
